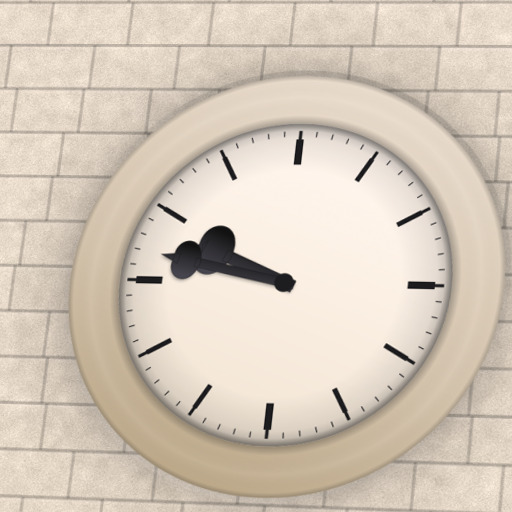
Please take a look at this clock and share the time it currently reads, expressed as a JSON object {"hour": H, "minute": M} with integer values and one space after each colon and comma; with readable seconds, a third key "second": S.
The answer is {"hour": 9, "minute": 47}
